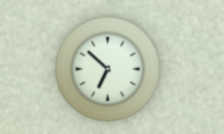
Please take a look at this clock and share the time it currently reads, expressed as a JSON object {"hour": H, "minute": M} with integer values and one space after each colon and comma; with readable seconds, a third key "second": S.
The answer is {"hour": 6, "minute": 52}
